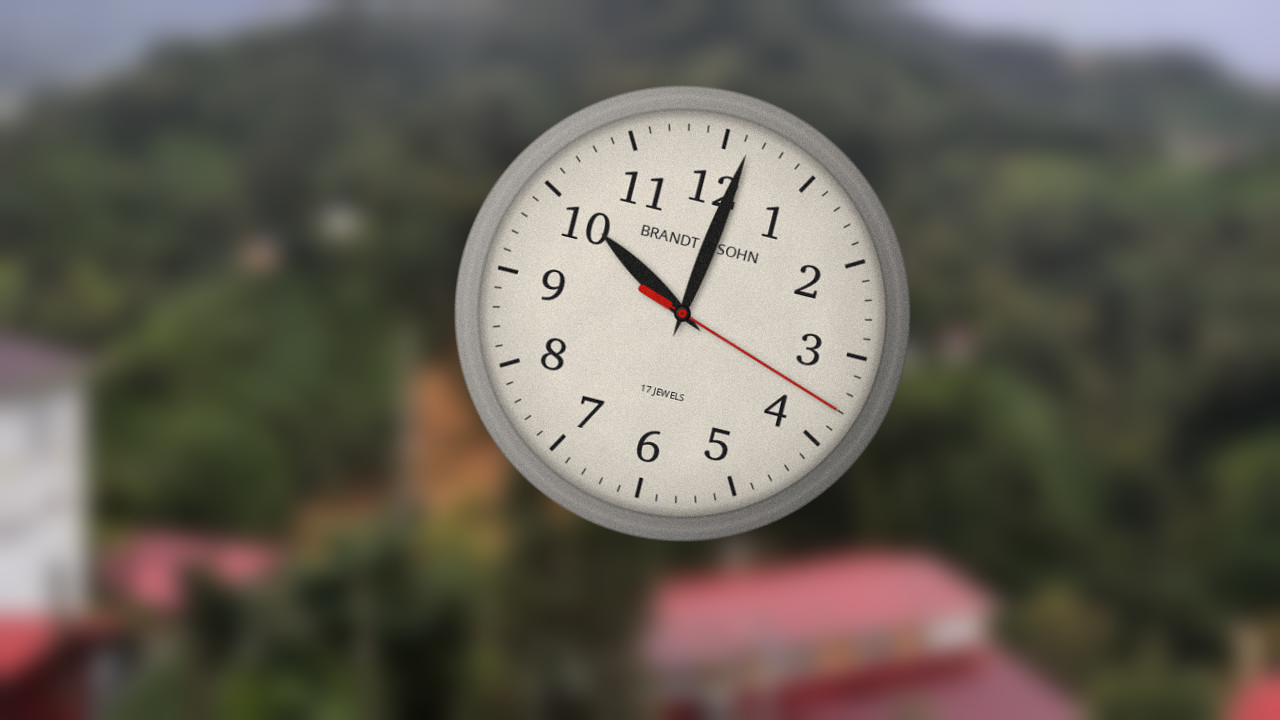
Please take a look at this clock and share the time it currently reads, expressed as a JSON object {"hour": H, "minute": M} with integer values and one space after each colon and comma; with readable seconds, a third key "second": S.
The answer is {"hour": 10, "minute": 1, "second": 18}
